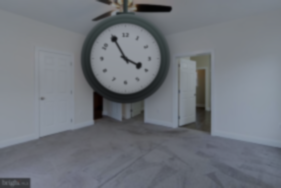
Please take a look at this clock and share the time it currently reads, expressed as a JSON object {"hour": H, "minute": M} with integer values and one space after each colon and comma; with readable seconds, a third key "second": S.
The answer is {"hour": 3, "minute": 55}
